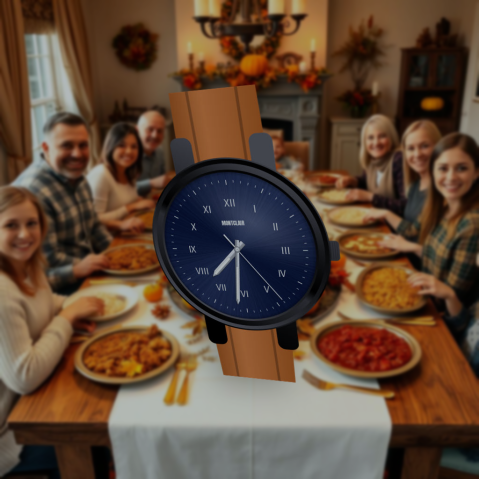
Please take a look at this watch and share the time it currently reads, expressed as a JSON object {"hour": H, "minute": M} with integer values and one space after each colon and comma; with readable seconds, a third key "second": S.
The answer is {"hour": 7, "minute": 31, "second": 24}
